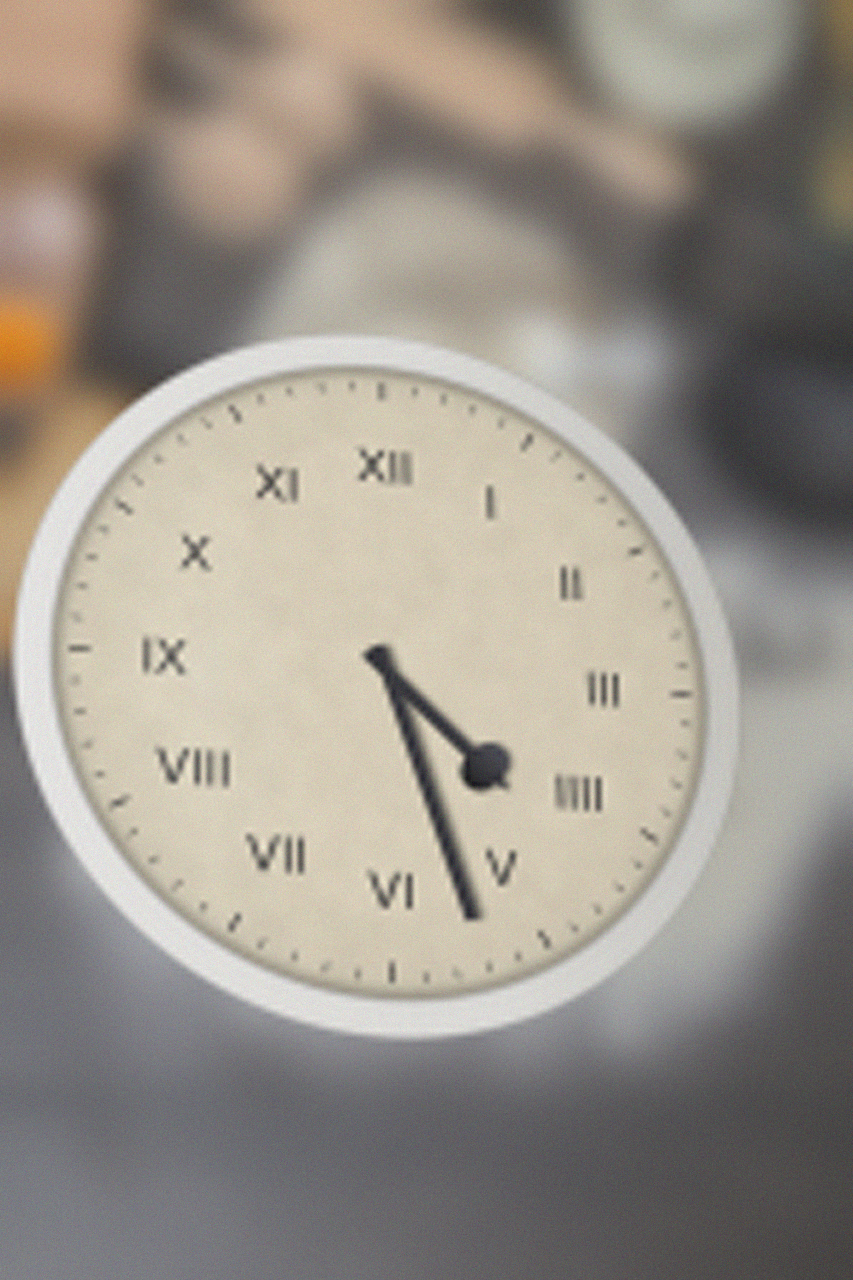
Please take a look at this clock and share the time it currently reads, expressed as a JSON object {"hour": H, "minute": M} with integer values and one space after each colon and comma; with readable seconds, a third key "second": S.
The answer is {"hour": 4, "minute": 27}
